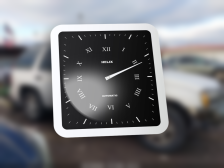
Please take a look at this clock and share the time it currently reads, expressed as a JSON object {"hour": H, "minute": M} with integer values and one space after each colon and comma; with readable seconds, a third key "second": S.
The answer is {"hour": 2, "minute": 11}
